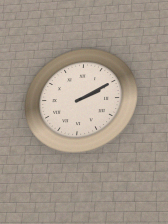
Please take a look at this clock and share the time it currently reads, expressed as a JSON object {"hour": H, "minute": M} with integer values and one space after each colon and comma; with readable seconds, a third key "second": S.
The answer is {"hour": 2, "minute": 10}
